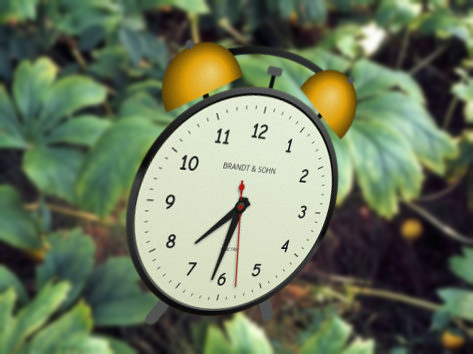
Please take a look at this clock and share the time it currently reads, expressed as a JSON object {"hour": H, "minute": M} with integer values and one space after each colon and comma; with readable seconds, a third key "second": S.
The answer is {"hour": 7, "minute": 31, "second": 28}
